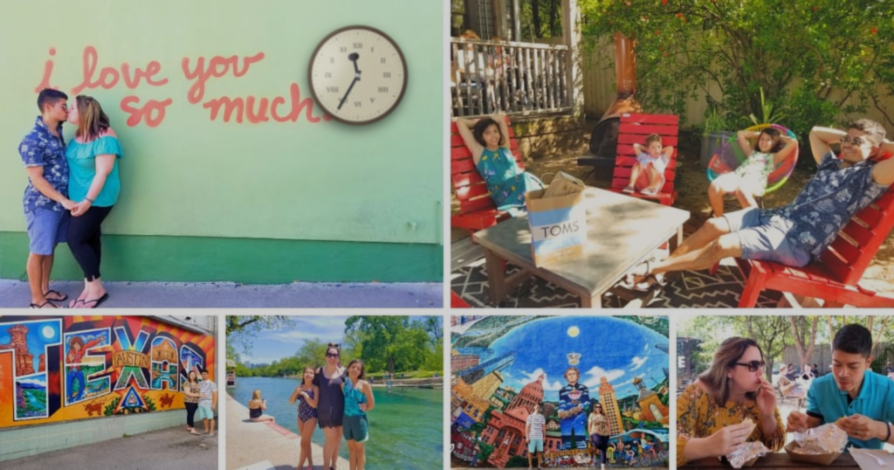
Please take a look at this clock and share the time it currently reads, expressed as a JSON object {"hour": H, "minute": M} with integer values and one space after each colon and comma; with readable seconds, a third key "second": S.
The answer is {"hour": 11, "minute": 35}
